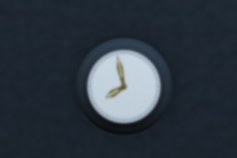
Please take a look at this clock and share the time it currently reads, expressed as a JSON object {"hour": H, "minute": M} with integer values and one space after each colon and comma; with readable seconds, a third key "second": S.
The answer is {"hour": 7, "minute": 58}
